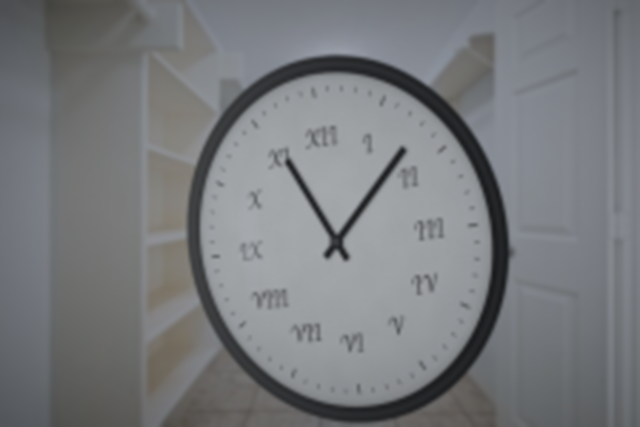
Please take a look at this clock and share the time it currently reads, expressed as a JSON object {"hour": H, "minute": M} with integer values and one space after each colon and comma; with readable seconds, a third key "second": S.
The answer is {"hour": 11, "minute": 8}
